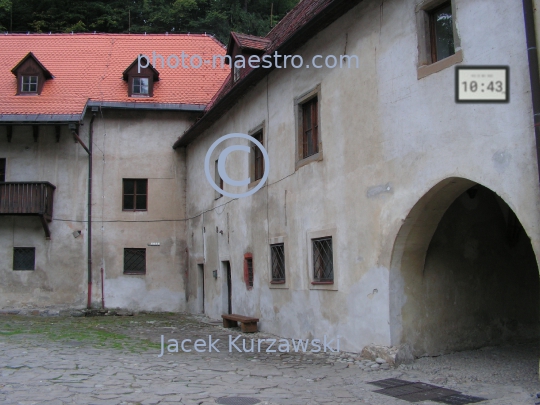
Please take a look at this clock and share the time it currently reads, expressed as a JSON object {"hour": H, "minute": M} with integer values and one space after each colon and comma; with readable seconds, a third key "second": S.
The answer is {"hour": 10, "minute": 43}
